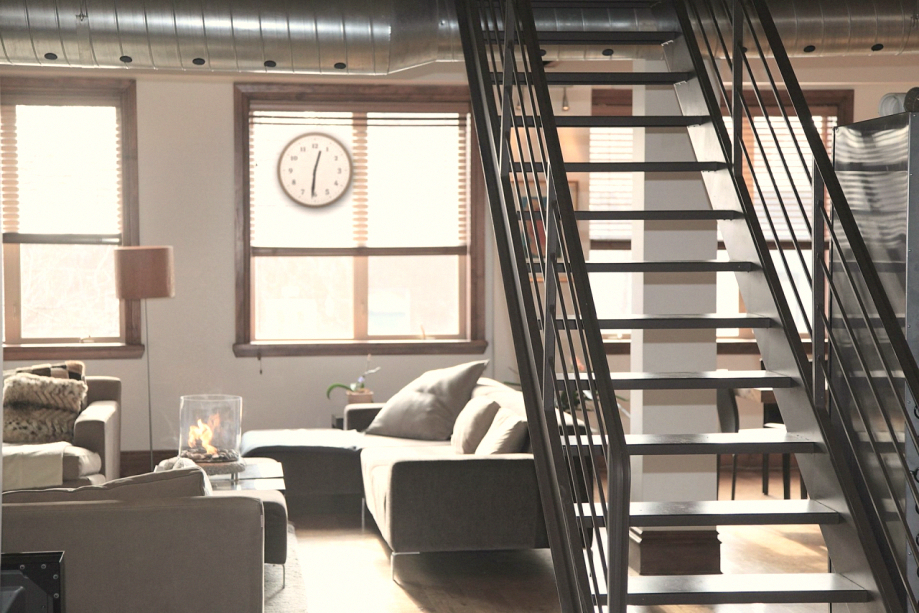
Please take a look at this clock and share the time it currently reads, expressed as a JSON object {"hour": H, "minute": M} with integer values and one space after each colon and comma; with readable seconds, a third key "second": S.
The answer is {"hour": 12, "minute": 31}
